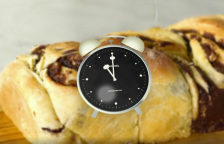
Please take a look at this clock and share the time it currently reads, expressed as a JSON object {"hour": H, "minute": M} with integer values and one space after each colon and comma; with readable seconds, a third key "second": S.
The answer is {"hour": 11, "minute": 0}
